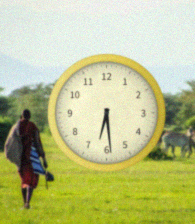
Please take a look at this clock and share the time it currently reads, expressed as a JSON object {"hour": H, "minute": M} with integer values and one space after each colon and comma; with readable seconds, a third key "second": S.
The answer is {"hour": 6, "minute": 29}
